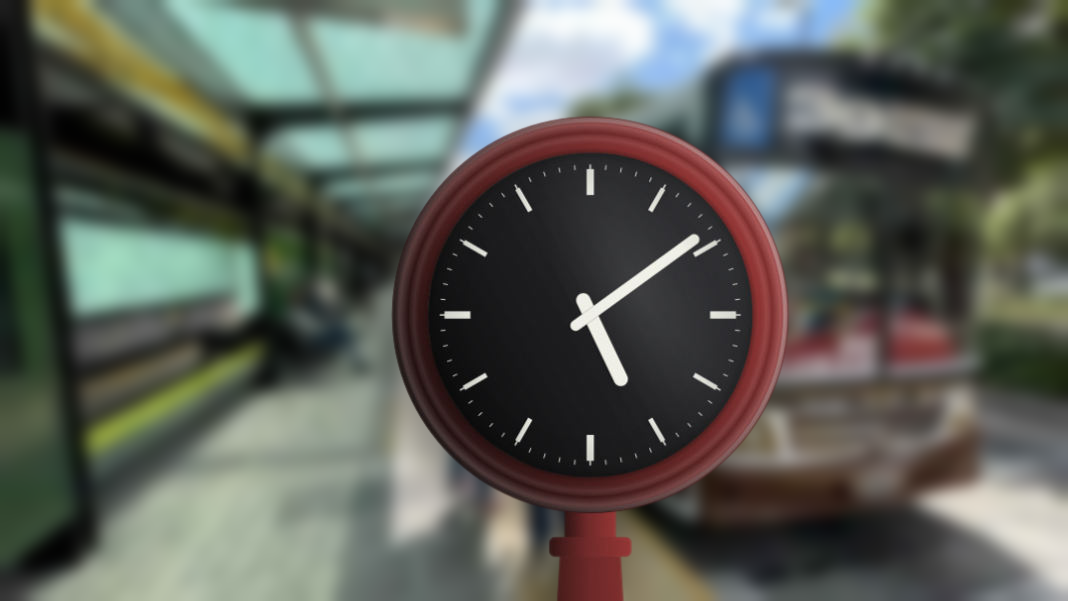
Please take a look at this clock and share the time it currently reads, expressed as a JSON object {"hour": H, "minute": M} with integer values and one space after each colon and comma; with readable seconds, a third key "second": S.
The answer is {"hour": 5, "minute": 9}
